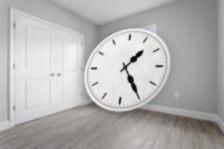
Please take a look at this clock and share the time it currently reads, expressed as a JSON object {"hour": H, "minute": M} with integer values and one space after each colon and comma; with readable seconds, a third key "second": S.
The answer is {"hour": 1, "minute": 25}
